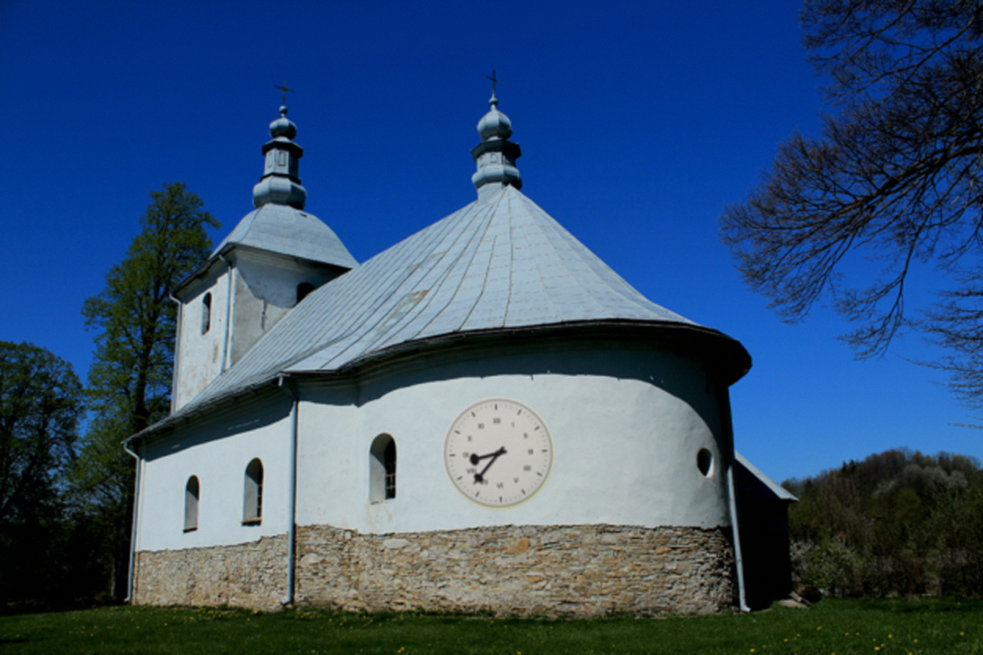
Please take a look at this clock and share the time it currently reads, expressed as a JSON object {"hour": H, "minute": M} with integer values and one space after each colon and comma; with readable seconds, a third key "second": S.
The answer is {"hour": 8, "minute": 37}
